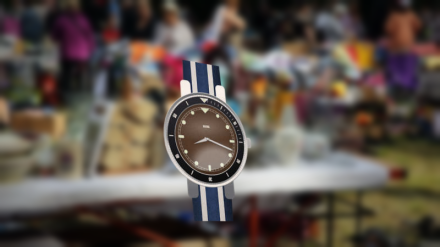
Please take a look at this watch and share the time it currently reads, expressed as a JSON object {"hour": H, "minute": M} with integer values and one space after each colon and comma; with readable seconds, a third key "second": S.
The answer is {"hour": 8, "minute": 18}
